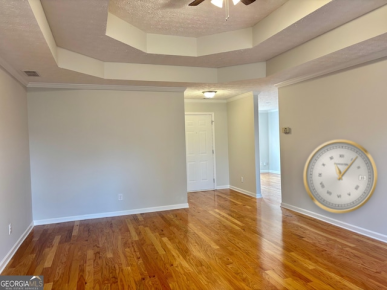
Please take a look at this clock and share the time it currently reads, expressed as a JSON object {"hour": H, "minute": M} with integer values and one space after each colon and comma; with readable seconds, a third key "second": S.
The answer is {"hour": 11, "minute": 6}
